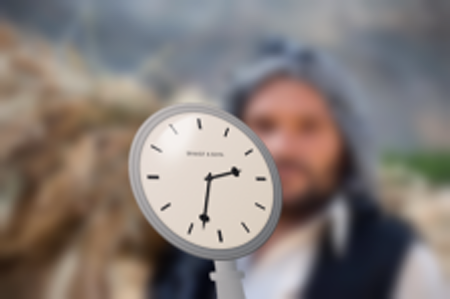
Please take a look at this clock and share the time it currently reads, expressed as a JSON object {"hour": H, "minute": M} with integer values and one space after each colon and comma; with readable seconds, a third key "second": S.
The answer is {"hour": 2, "minute": 33}
